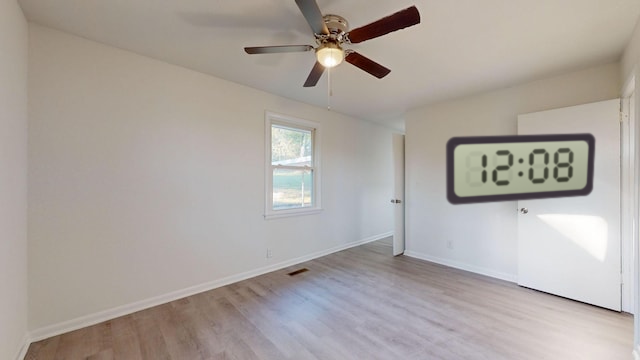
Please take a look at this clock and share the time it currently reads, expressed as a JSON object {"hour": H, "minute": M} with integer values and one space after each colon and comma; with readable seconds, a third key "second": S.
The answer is {"hour": 12, "minute": 8}
